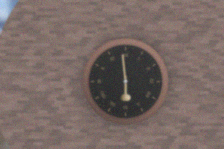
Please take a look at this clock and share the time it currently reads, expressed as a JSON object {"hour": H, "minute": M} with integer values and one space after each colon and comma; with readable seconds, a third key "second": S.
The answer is {"hour": 5, "minute": 59}
